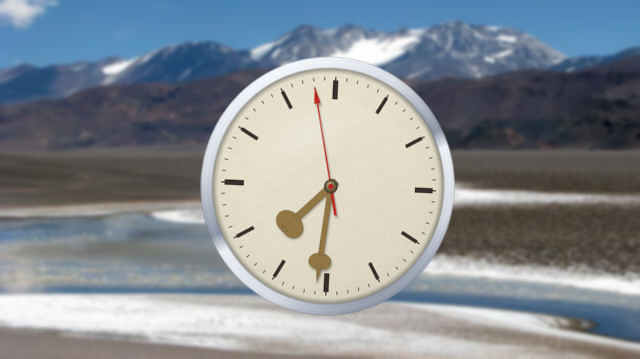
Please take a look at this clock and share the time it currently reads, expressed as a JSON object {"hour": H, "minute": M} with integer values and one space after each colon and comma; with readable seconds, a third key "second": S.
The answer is {"hour": 7, "minute": 30, "second": 58}
